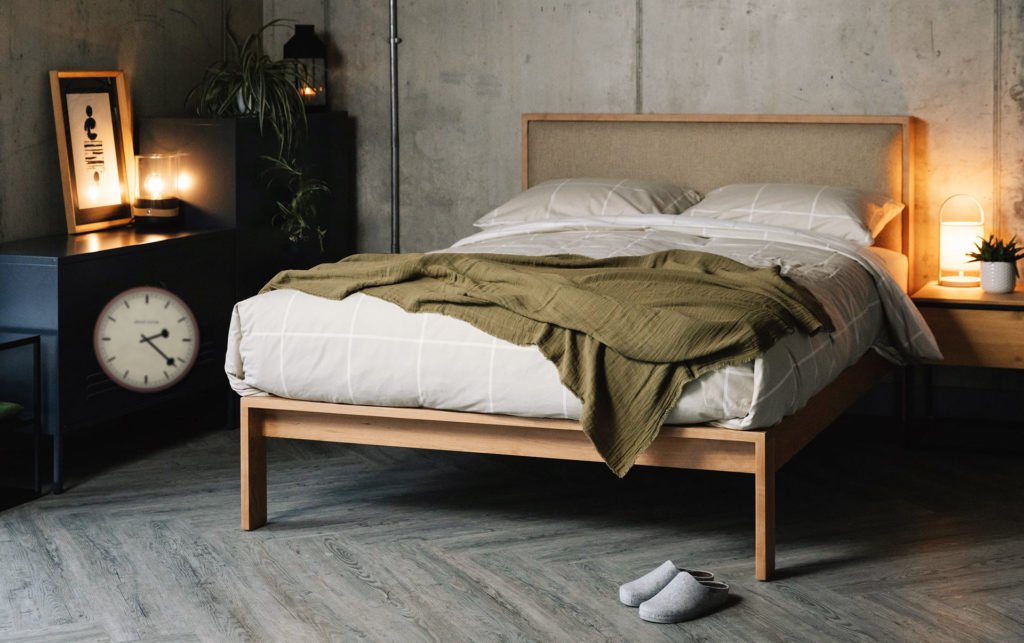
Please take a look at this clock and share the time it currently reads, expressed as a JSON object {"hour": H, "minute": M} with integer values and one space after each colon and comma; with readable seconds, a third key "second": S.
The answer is {"hour": 2, "minute": 22}
